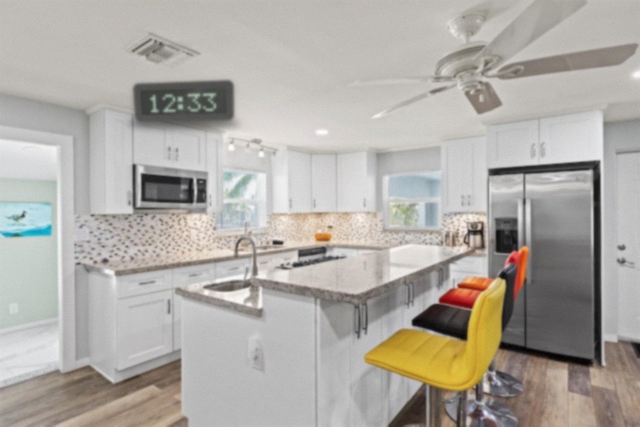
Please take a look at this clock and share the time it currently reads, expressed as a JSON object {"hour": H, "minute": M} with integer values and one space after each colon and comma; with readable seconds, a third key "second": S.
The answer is {"hour": 12, "minute": 33}
